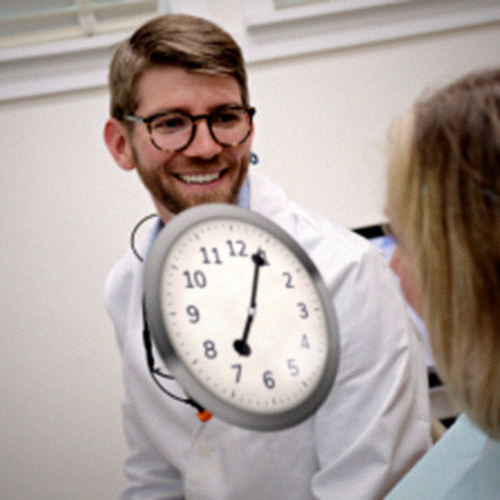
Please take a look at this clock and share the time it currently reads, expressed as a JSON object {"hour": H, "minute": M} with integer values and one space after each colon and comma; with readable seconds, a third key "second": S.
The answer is {"hour": 7, "minute": 4}
